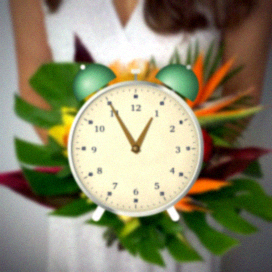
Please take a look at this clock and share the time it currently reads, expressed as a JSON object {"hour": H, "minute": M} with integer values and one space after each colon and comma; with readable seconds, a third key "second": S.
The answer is {"hour": 12, "minute": 55}
